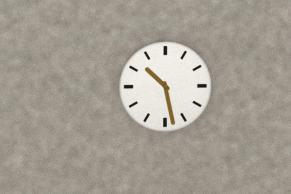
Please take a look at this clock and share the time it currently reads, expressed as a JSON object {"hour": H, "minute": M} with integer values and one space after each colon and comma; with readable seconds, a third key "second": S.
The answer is {"hour": 10, "minute": 28}
